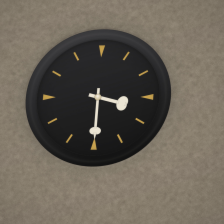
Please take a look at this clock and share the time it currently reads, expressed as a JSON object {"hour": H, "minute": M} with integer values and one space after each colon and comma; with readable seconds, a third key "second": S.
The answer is {"hour": 3, "minute": 30}
